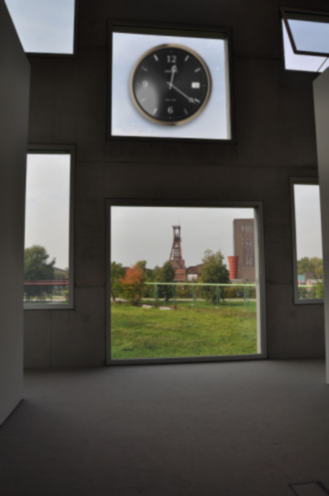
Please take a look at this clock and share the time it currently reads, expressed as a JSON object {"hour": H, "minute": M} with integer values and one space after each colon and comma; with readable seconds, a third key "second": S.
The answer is {"hour": 12, "minute": 21}
